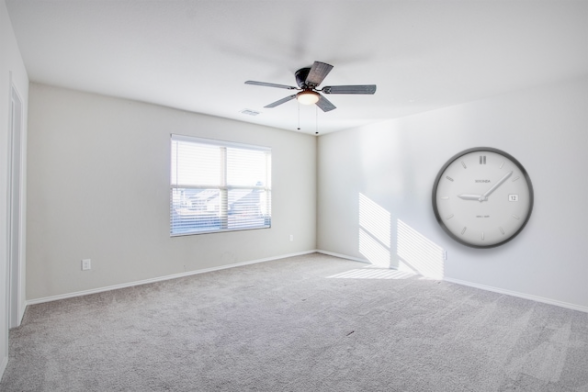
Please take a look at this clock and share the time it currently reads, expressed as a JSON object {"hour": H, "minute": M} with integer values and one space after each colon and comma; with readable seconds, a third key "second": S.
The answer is {"hour": 9, "minute": 8}
